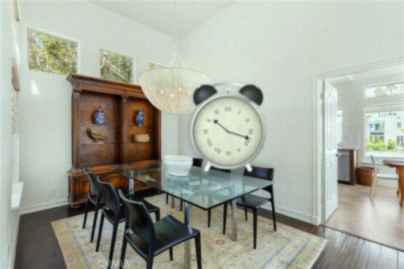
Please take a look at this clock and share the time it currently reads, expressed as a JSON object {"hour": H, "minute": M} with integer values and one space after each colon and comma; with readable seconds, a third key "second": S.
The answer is {"hour": 10, "minute": 18}
